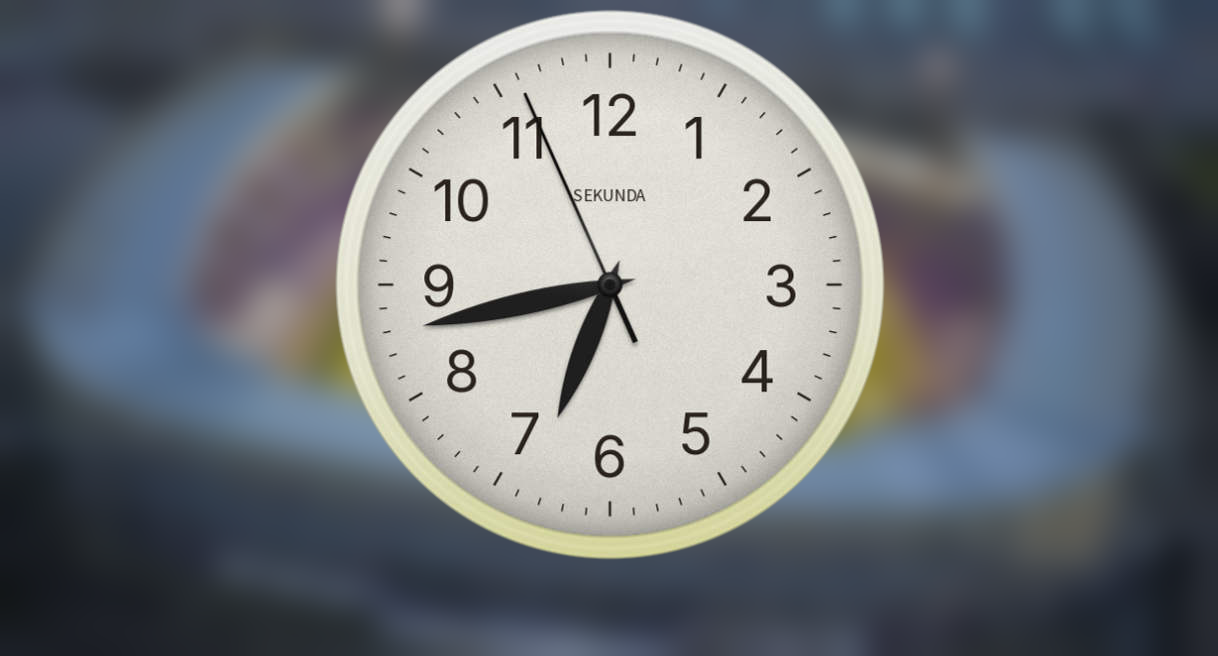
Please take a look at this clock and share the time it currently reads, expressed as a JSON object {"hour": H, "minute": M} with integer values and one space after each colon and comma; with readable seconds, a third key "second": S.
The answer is {"hour": 6, "minute": 42, "second": 56}
